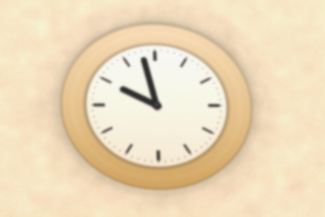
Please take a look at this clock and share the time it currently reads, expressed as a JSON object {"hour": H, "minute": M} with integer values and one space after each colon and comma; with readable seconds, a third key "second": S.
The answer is {"hour": 9, "minute": 58}
